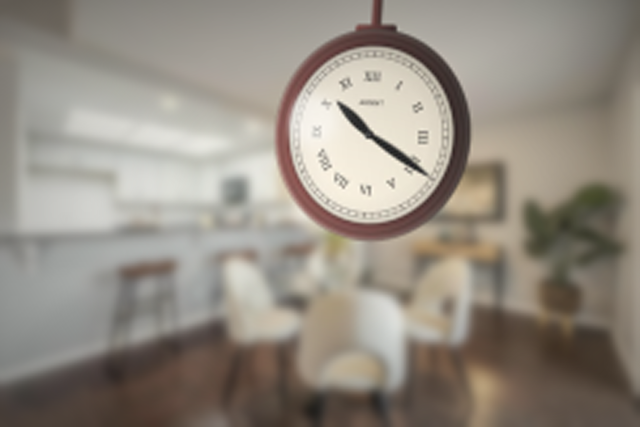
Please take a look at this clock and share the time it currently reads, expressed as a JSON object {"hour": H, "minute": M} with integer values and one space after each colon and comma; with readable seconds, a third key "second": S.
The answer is {"hour": 10, "minute": 20}
